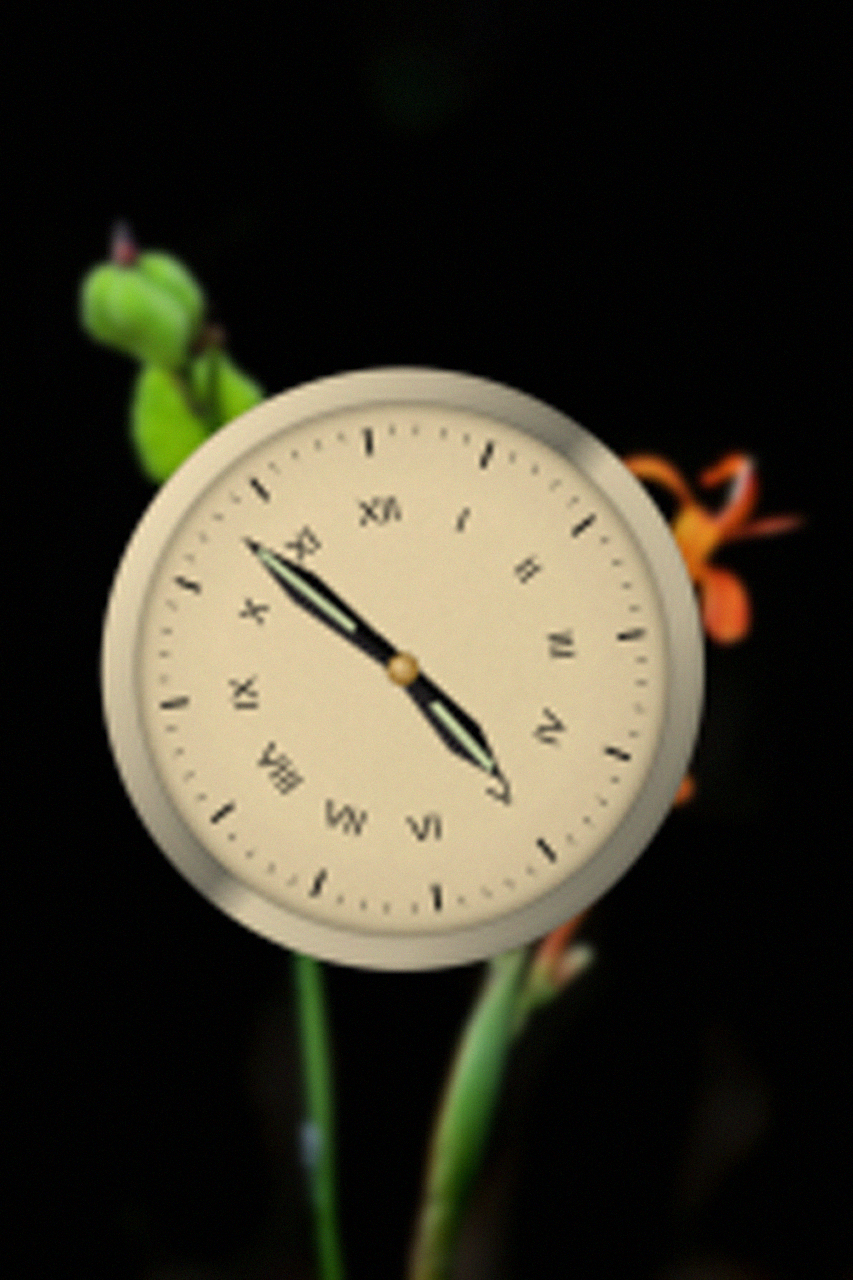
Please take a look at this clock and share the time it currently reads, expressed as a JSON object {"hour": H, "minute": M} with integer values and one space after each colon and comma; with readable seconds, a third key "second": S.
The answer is {"hour": 4, "minute": 53}
